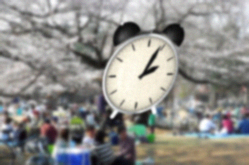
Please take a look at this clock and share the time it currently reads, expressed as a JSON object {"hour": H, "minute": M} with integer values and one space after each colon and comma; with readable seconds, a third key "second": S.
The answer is {"hour": 2, "minute": 4}
